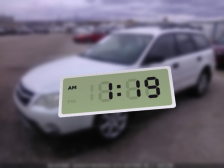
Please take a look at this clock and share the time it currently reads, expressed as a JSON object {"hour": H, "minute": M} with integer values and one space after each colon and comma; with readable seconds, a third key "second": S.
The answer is {"hour": 1, "minute": 19}
